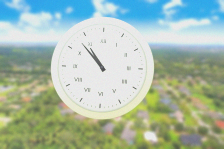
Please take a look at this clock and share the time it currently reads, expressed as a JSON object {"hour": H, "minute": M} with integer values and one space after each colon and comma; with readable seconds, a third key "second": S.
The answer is {"hour": 10, "minute": 53}
